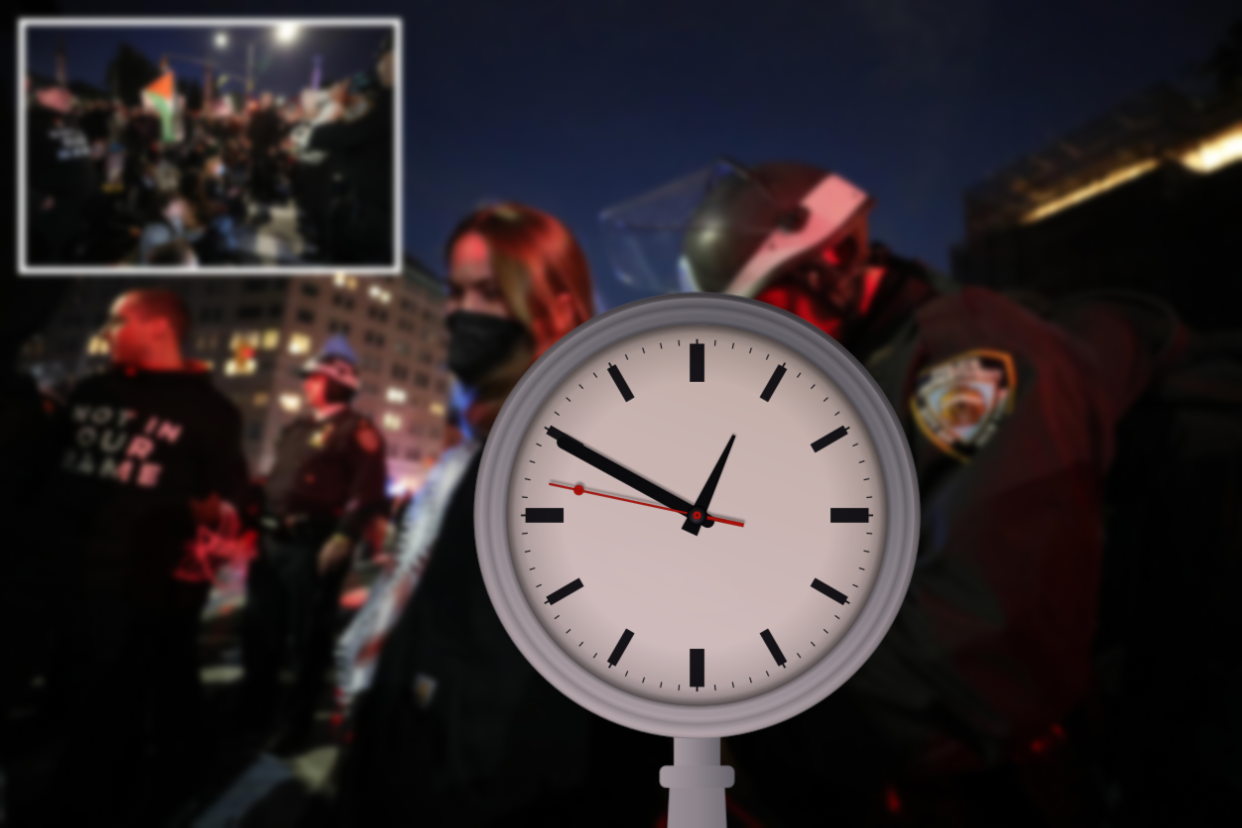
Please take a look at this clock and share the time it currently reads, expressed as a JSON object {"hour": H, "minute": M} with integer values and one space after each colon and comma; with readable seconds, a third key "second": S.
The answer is {"hour": 12, "minute": 49, "second": 47}
